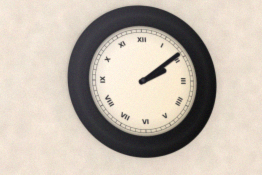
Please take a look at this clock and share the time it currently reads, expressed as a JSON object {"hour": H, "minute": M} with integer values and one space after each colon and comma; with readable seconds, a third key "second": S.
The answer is {"hour": 2, "minute": 9}
